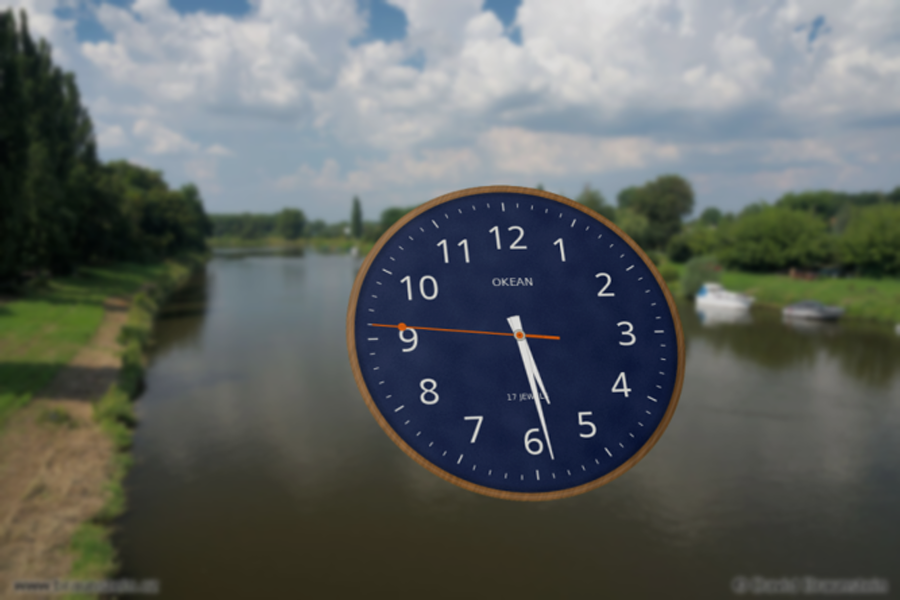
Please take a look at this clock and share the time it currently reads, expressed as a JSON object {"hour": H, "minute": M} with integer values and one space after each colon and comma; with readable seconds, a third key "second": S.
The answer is {"hour": 5, "minute": 28, "second": 46}
